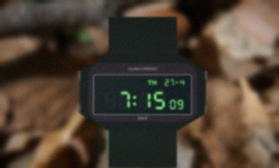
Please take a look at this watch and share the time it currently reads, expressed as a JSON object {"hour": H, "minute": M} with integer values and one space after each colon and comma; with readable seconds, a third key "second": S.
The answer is {"hour": 7, "minute": 15}
